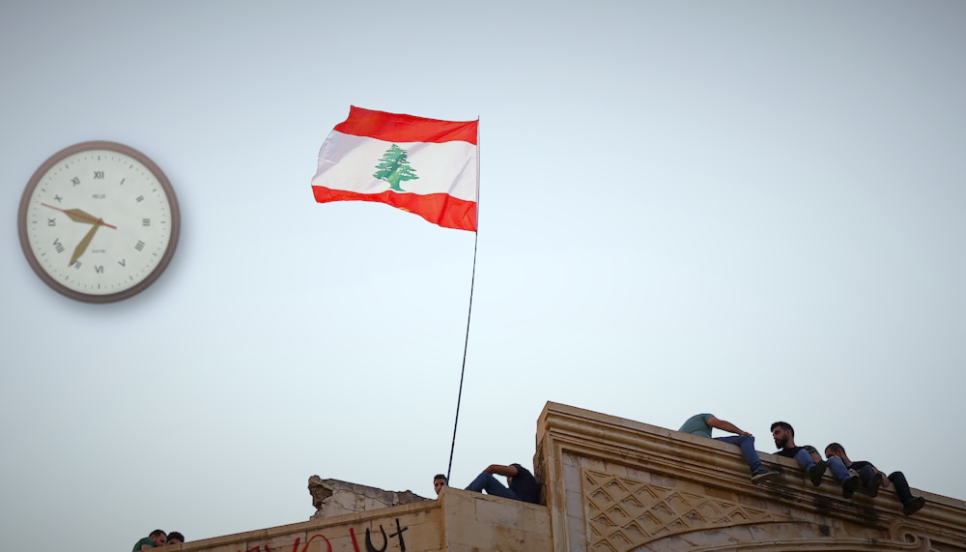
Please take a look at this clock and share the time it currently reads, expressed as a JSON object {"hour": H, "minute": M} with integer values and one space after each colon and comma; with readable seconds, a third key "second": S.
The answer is {"hour": 9, "minute": 35, "second": 48}
